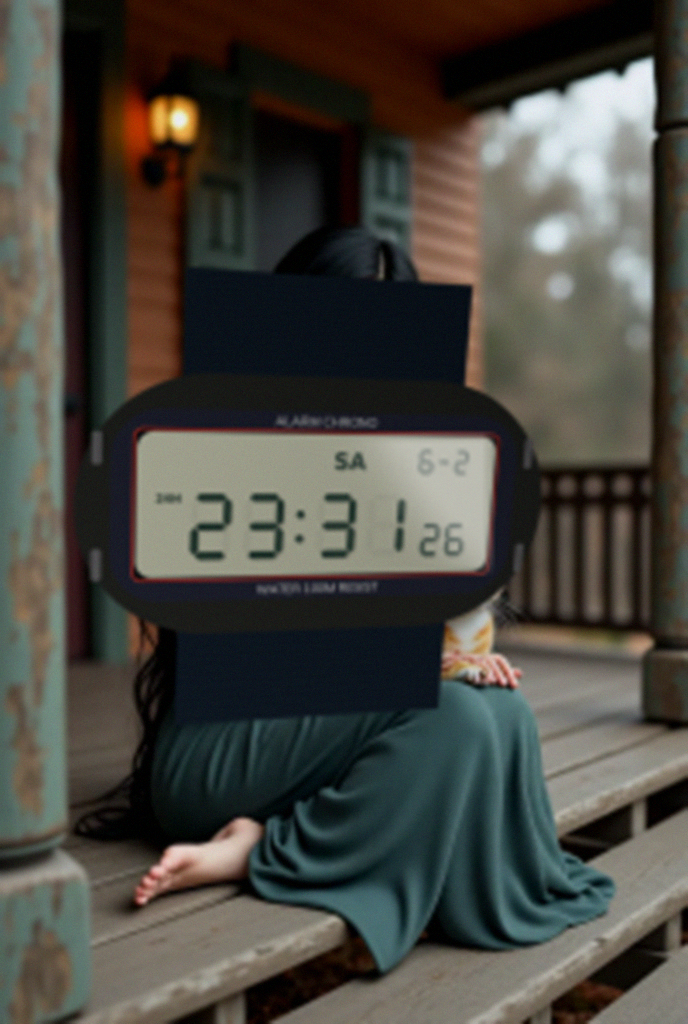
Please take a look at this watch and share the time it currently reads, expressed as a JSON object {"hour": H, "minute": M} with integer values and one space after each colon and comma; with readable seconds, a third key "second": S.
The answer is {"hour": 23, "minute": 31, "second": 26}
